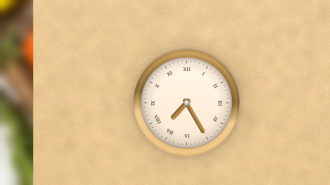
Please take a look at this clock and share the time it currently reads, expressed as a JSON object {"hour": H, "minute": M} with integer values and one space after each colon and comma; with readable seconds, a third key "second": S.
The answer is {"hour": 7, "minute": 25}
